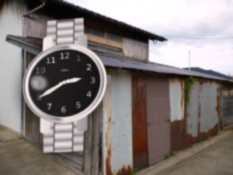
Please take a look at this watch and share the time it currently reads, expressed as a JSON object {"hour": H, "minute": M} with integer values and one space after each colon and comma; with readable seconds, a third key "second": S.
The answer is {"hour": 2, "minute": 40}
